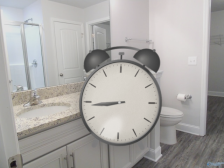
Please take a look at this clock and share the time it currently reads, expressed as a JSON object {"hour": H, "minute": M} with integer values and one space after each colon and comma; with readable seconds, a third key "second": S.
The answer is {"hour": 8, "minute": 44}
